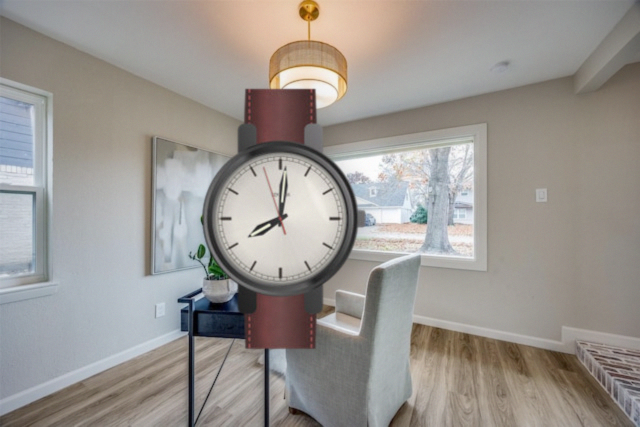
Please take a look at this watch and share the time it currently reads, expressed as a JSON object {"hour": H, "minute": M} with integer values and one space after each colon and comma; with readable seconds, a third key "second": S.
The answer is {"hour": 8, "minute": 0, "second": 57}
